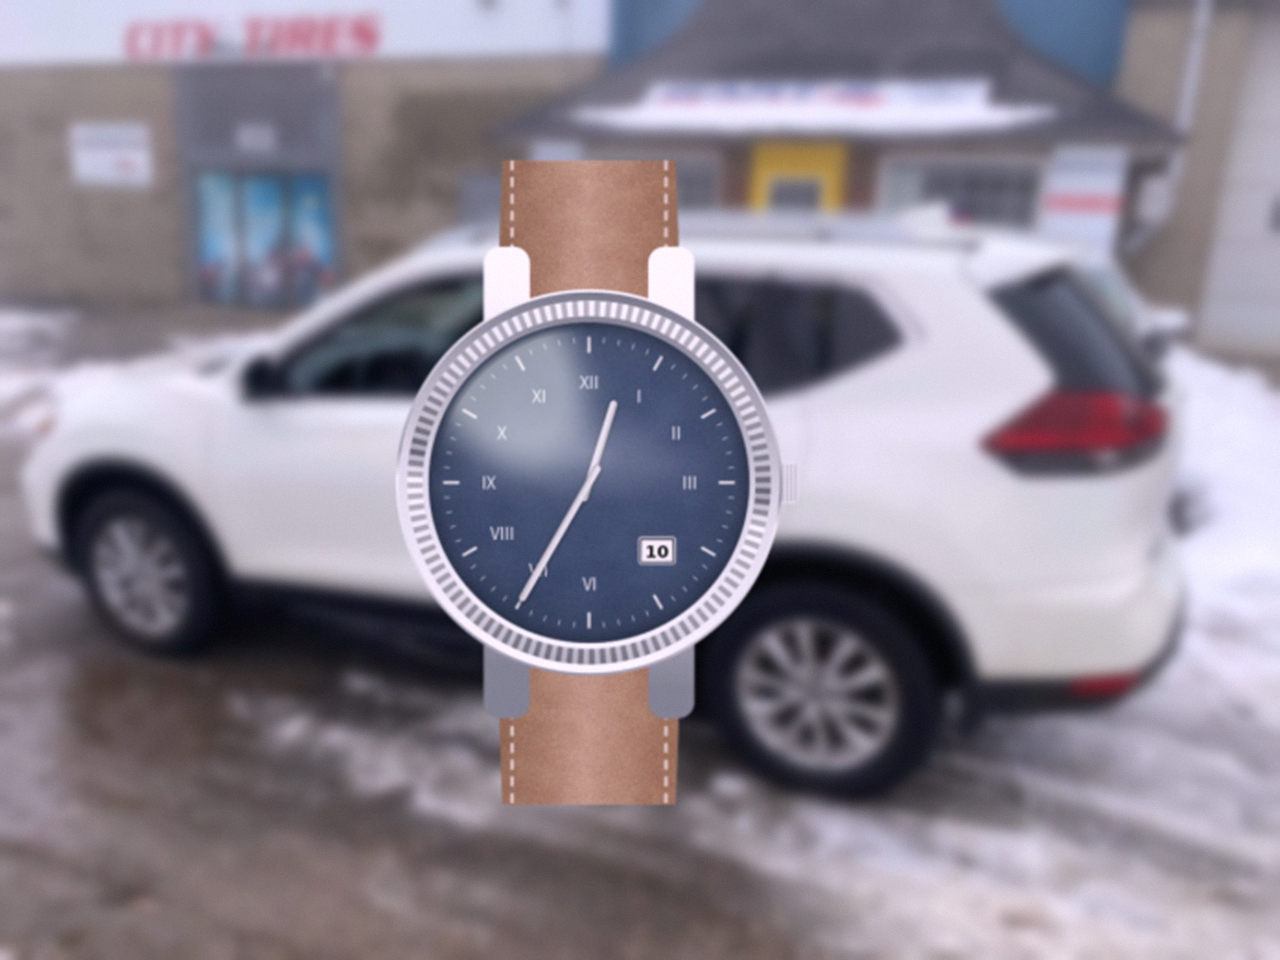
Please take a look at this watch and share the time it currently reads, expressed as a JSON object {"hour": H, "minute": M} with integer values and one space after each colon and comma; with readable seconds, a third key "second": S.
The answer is {"hour": 12, "minute": 35}
